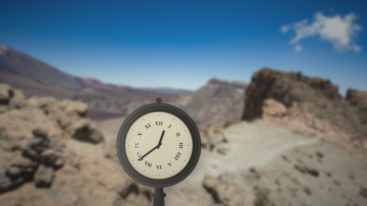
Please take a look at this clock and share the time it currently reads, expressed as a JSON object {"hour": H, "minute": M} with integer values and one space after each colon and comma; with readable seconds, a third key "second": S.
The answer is {"hour": 12, "minute": 39}
